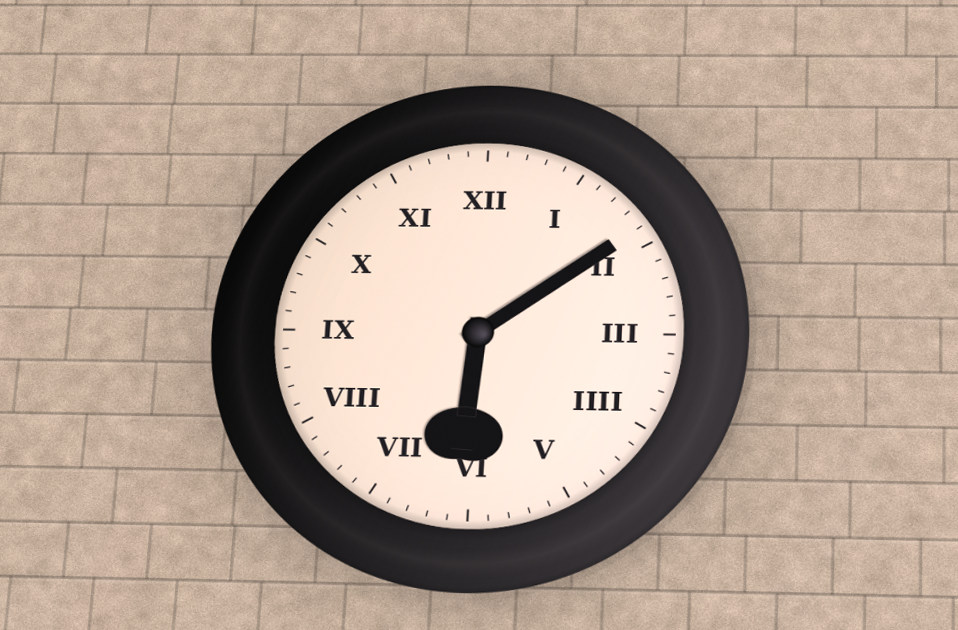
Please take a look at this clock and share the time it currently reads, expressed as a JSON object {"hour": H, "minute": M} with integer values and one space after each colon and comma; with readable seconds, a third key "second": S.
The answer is {"hour": 6, "minute": 9}
